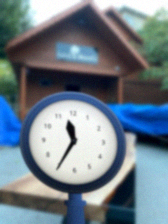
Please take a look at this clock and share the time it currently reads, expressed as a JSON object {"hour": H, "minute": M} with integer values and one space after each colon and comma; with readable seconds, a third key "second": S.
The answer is {"hour": 11, "minute": 35}
